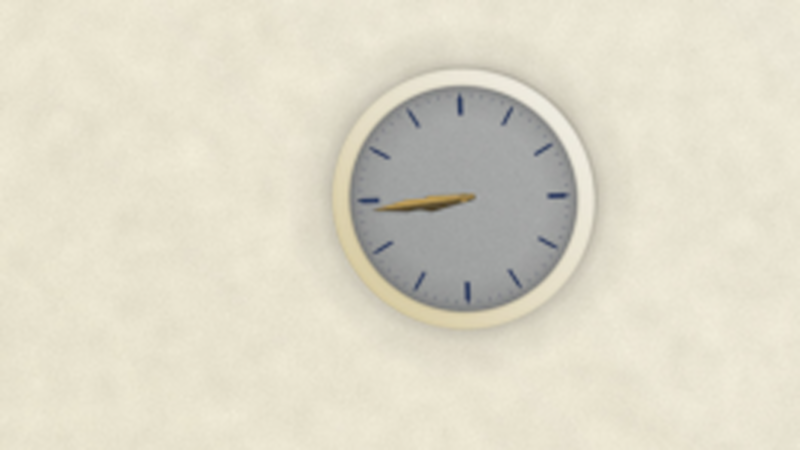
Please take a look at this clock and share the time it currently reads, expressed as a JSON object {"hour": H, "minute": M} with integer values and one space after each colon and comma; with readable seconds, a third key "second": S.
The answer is {"hour": 8, "minute": 44}
